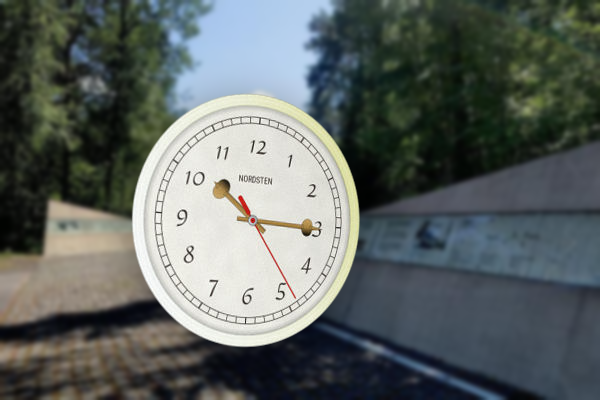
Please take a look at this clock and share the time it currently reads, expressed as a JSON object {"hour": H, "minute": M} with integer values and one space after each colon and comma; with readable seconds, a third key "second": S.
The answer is {"hour": 10, "minute": 15, "second": 24}
